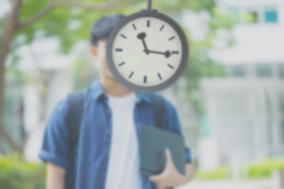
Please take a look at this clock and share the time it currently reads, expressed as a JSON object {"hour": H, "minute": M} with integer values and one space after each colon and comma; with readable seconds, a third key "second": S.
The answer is {"hour": 11, "minute": 16}
